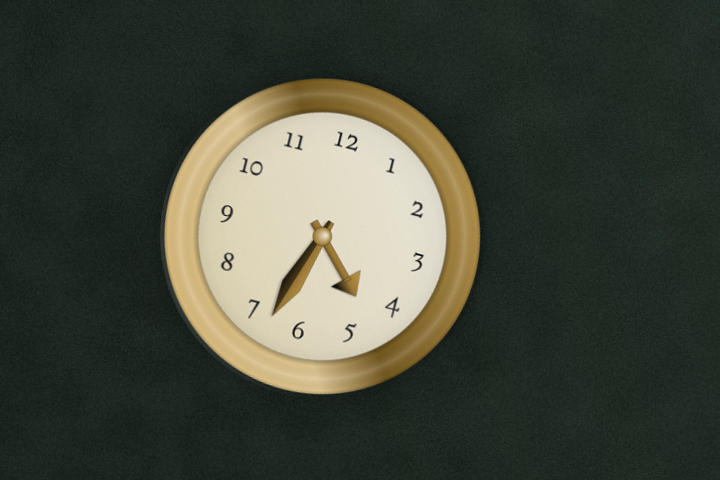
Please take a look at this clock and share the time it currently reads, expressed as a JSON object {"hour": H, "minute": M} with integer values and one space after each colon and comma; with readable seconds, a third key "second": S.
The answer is {"hour": 4, "minute": 33}
